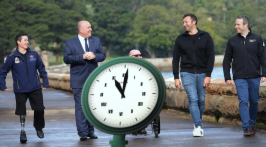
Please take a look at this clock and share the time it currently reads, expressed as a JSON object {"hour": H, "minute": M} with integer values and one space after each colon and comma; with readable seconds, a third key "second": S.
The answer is {"hour": 11, "minute": 1}
